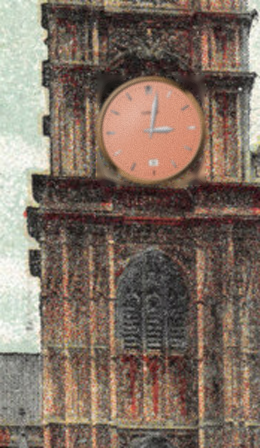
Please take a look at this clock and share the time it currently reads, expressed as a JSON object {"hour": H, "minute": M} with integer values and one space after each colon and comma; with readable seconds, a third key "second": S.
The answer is {"hour": 3, "minute": 2}
